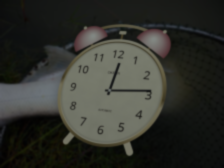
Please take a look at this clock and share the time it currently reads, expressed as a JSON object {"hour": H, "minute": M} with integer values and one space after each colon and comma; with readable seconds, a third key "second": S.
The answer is {"hour": 12, "minute": 14}
